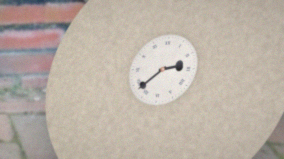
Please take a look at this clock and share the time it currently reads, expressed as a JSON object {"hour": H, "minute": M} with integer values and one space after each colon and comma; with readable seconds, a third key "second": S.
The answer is {"hour": 2, "minute": 38}
